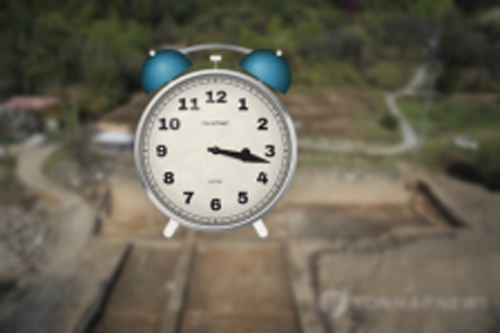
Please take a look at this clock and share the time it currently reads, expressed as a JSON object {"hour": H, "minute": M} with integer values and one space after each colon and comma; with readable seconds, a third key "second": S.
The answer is {"hour": 3, "minute": 17}
